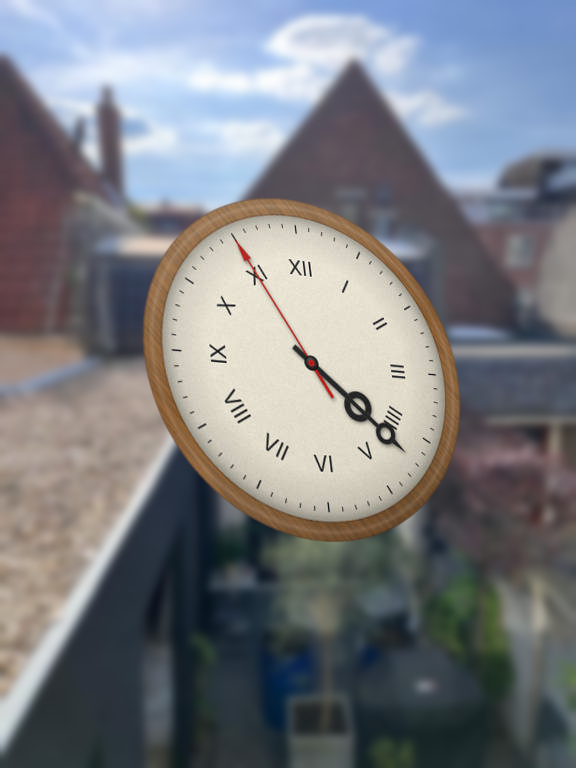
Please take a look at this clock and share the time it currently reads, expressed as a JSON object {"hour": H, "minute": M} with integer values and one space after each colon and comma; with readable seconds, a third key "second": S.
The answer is {"hour": 4, "minute": 21, "second": 55}
